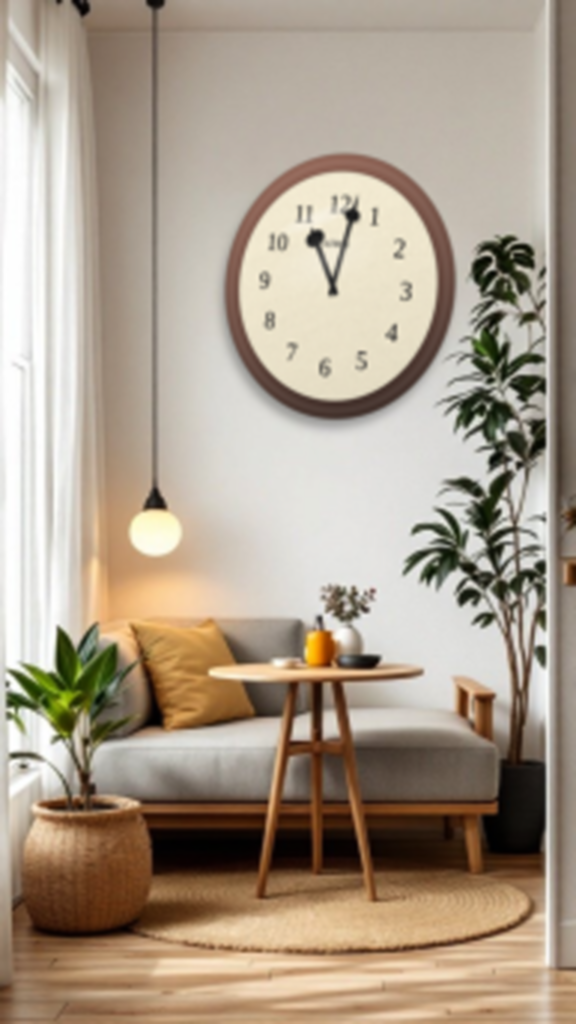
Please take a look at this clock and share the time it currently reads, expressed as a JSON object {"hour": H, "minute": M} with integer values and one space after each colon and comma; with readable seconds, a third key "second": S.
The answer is {"hour": 11, "minute": 2}
